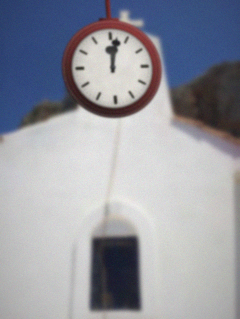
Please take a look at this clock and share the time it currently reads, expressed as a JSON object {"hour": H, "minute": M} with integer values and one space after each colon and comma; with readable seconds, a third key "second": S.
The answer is {"hour": 12, "minute": 2}
